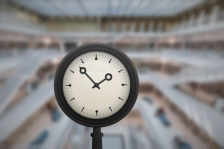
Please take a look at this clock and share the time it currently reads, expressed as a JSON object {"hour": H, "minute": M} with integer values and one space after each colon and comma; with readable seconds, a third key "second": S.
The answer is {"hour": 1, "minute": 53}
